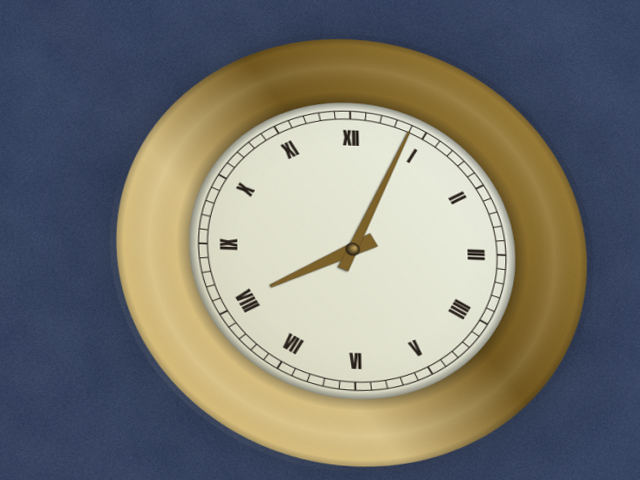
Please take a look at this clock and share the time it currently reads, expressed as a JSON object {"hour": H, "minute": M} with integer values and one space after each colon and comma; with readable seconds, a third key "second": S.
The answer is {"hour": 8, "minute": 4}
